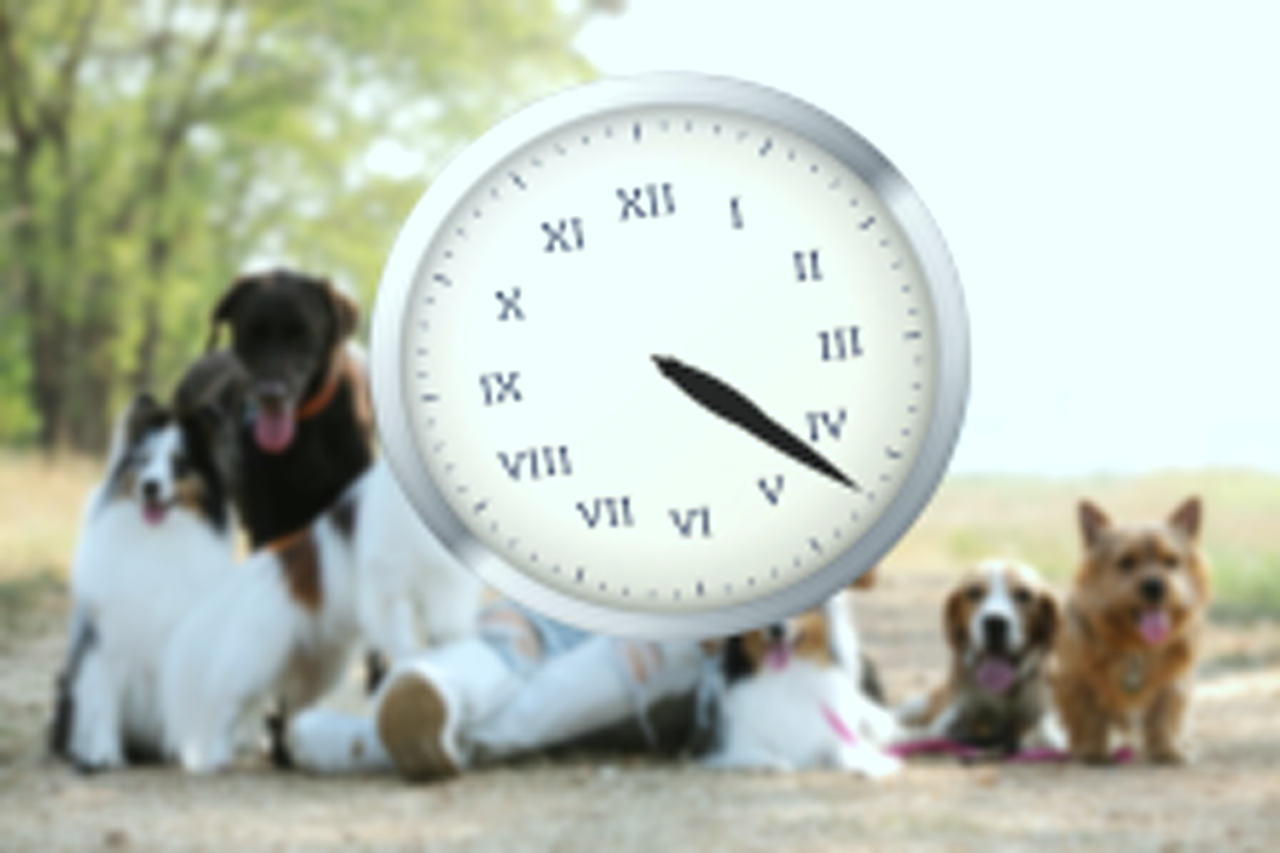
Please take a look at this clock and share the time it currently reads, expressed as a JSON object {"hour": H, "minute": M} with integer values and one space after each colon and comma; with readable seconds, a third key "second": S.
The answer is {"hour": 4, "minute": 22}
